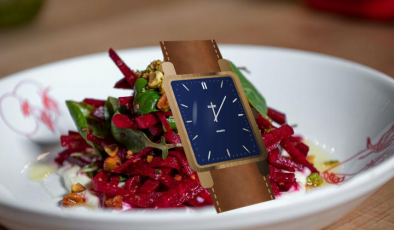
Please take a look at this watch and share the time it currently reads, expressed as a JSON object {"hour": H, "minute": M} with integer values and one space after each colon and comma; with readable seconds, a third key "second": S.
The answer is {"hour": 12, "minute": 7}
